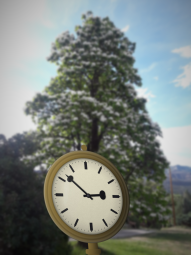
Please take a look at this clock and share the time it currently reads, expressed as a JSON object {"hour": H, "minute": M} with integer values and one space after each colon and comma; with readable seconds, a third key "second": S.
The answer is {"hour": 2, "minute": 52}
